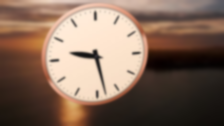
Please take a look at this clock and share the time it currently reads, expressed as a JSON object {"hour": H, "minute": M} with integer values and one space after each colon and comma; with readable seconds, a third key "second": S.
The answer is {"hour": 9, "minute": 28}
